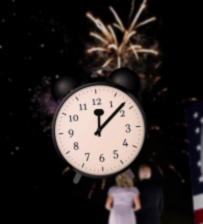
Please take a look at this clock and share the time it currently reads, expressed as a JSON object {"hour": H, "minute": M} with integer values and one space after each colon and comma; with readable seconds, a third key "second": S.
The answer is {"hour": 12, "minute": 8}
